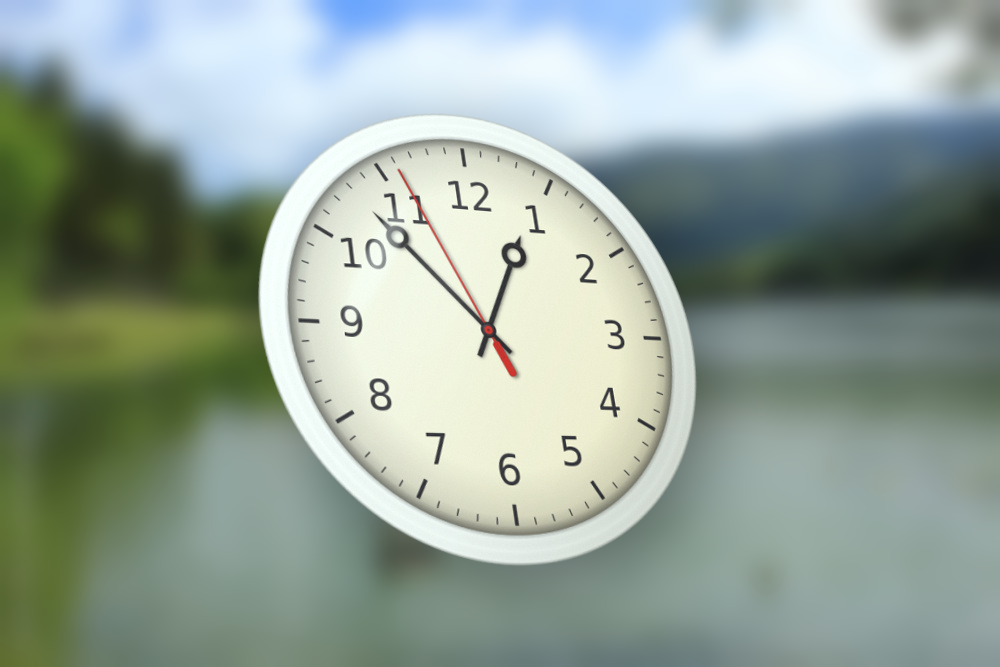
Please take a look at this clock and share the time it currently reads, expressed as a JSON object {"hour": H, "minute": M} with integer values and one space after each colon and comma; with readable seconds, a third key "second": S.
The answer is {"hour": 12, "minute": 52, "second": 56}
